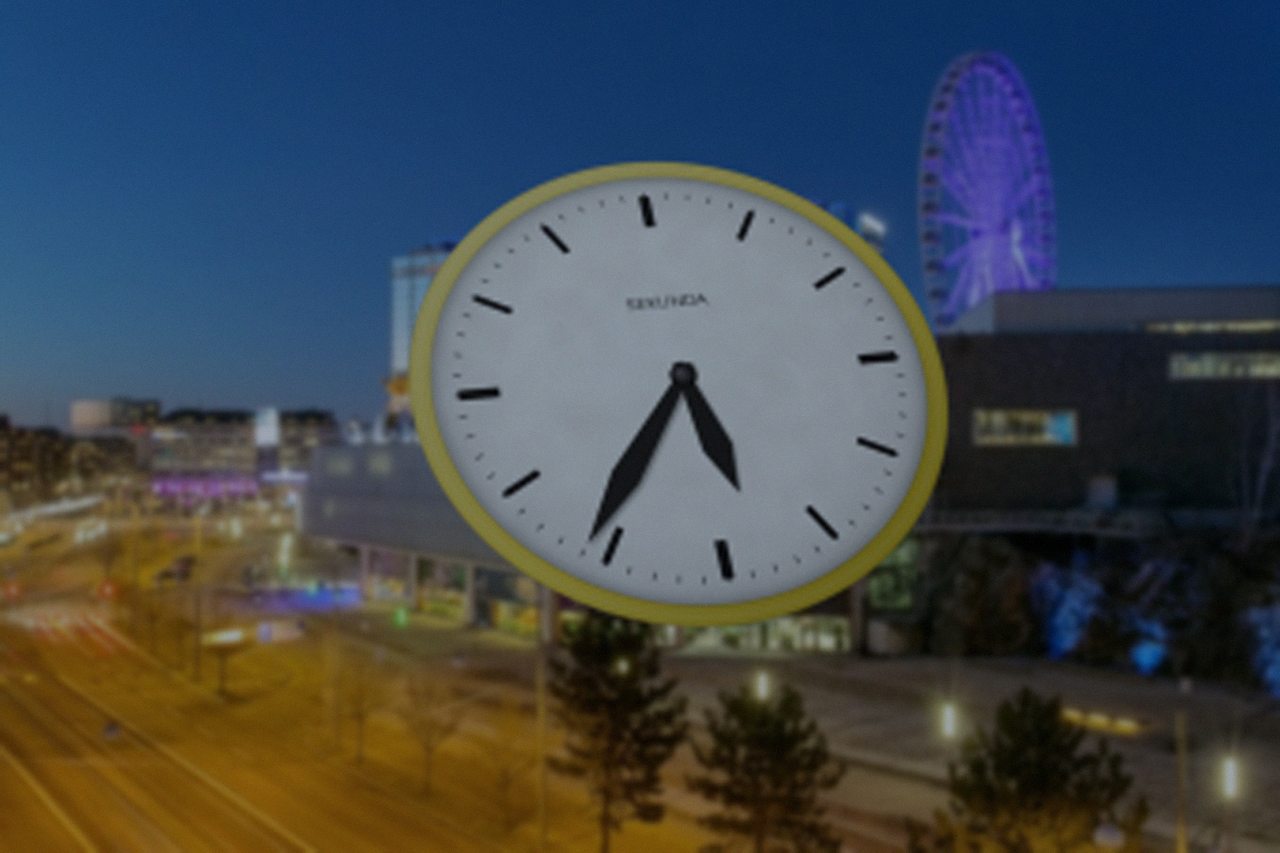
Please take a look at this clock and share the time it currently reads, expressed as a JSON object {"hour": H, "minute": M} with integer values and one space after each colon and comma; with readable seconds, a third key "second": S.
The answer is {"hour": 5, "minute": 36}
